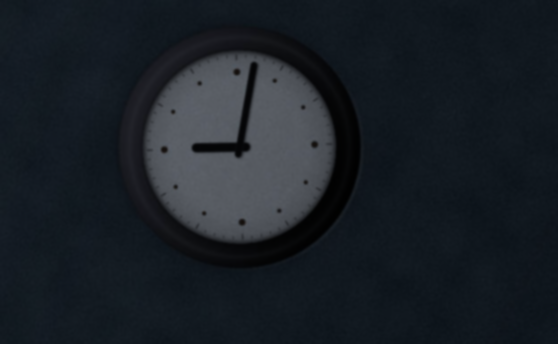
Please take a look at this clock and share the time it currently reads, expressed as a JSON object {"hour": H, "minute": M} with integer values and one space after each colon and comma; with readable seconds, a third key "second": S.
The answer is {"hour": 9, "minute": 2}
